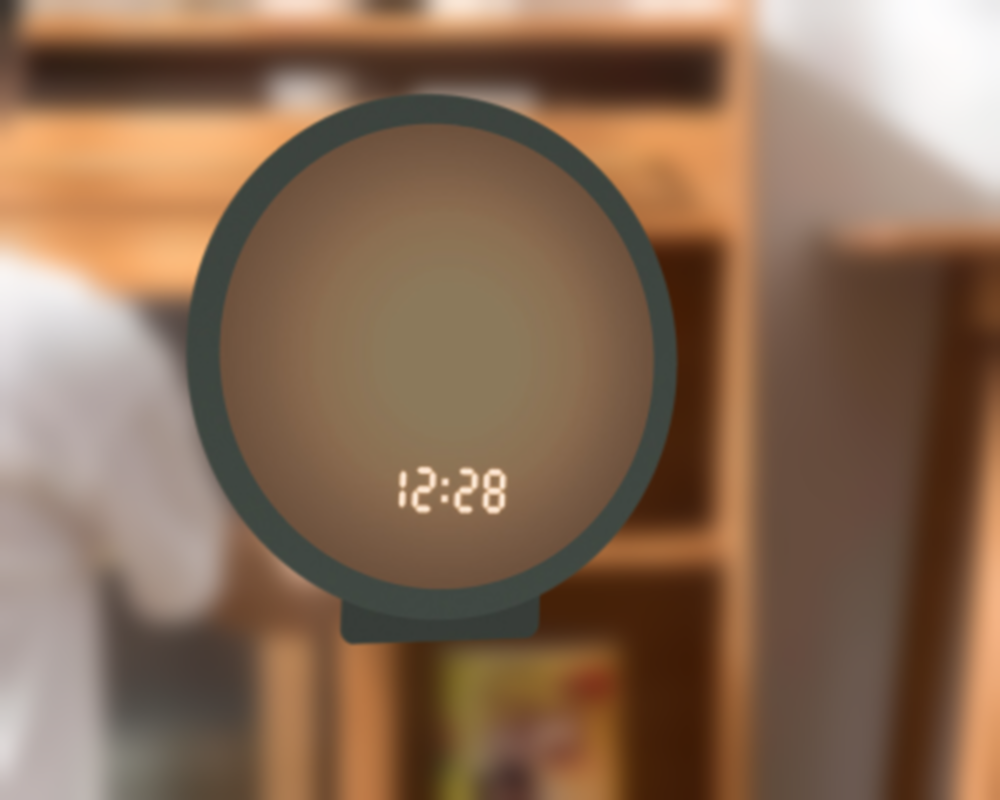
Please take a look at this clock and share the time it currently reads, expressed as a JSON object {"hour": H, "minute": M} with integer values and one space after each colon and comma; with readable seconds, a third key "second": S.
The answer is {"hour": 12, "minute": 28}
